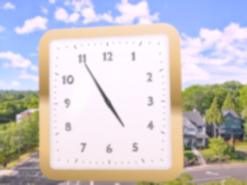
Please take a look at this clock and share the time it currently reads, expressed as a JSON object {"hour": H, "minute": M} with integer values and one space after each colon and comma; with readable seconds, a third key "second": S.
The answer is {"hour": 4, "minute": 55}
